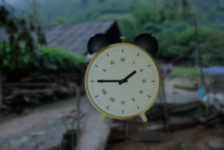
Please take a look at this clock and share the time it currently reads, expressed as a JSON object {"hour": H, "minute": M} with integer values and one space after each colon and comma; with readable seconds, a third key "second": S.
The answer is {"hour": 1, "minute": 45}
